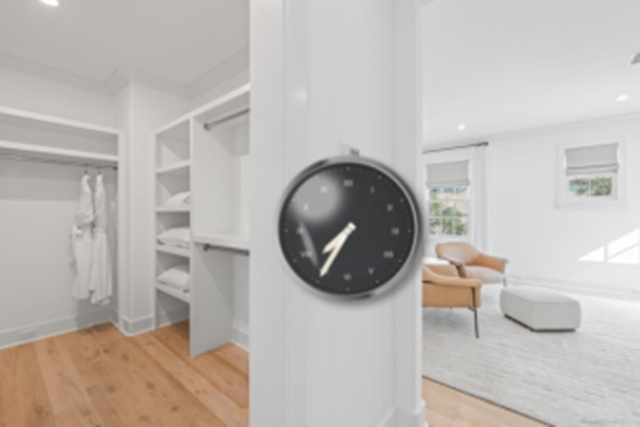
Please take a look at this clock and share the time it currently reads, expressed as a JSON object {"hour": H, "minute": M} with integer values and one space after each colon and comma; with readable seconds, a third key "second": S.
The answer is {"hour": 7, "minute": 35}
